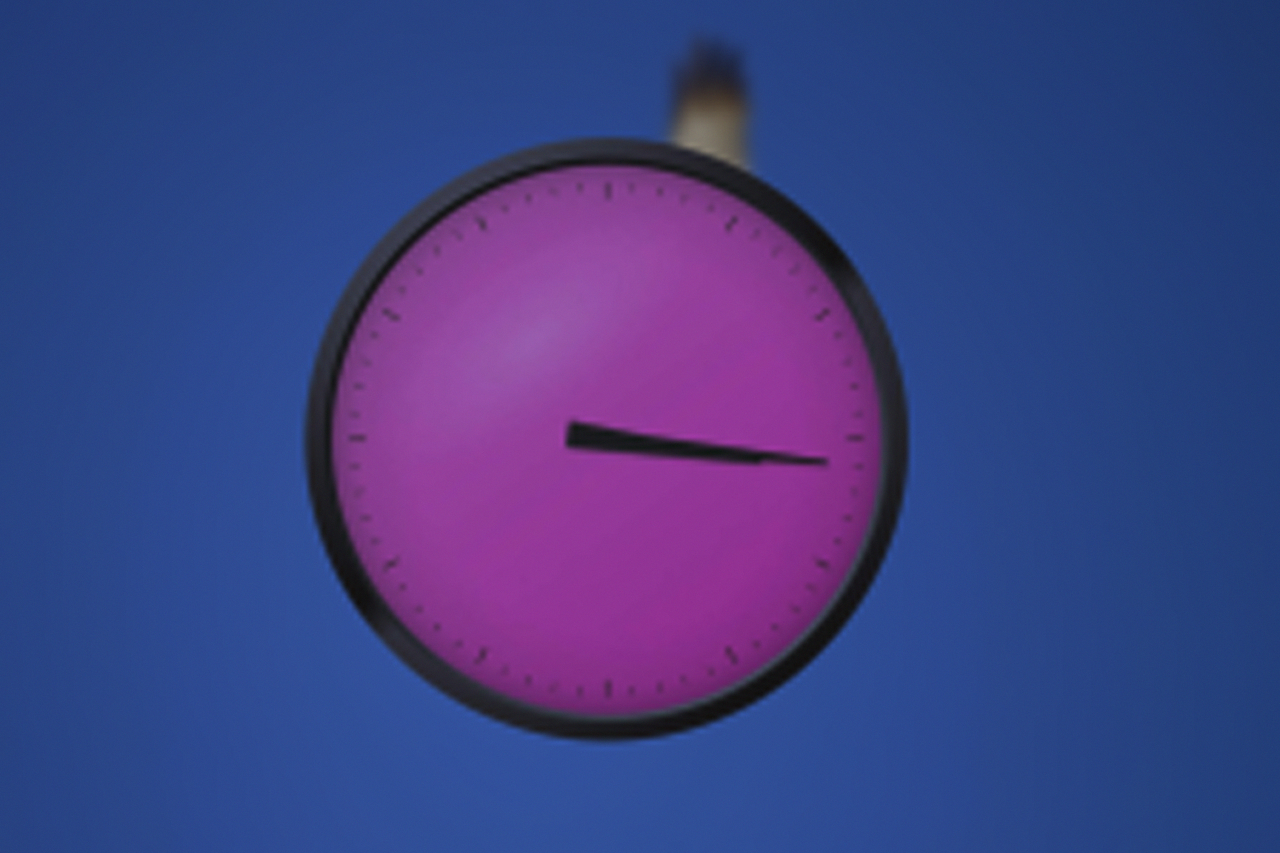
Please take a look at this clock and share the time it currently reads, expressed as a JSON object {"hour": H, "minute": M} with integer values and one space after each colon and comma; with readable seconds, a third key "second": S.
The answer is {"hour": 3, "minute": 16}
